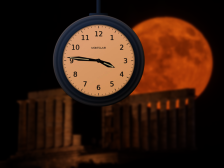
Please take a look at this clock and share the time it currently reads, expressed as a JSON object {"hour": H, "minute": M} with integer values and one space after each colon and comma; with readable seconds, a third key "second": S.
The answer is {"hour": 3, "minute": 46}
